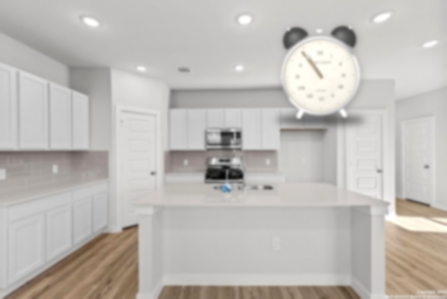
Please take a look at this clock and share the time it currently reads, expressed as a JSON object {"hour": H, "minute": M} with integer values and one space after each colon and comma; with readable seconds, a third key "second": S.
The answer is {"hour": 10, "minute": 54}
